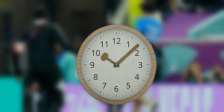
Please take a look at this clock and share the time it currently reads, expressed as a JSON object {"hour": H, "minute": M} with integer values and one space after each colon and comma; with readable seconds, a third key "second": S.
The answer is {"hour": 10, "minute": 8}
